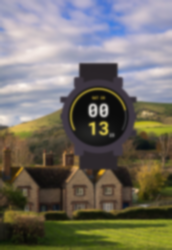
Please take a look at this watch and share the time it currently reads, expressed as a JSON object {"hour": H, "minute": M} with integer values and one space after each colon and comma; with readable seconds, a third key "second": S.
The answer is {"hour": 0, "minute": 13}
